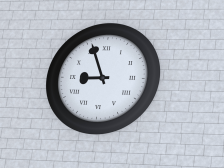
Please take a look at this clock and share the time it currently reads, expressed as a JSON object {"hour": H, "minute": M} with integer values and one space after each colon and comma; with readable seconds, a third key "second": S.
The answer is {"hour": 8, "minute": 56}
